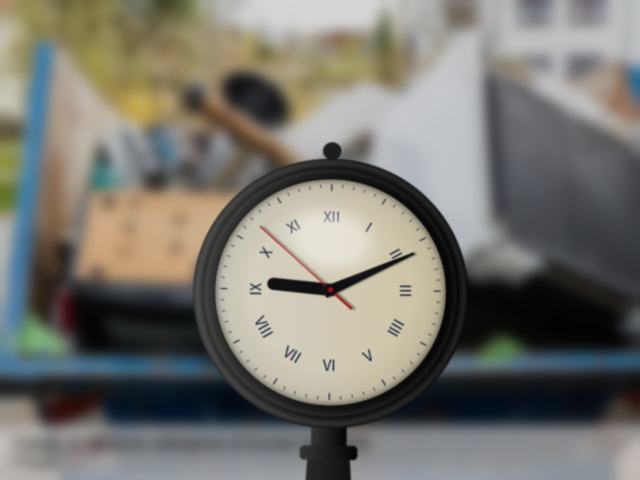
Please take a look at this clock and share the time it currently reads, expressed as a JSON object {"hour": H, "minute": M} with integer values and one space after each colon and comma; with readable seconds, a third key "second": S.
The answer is {"hour": 9, "minute": 10, "second": 52}
